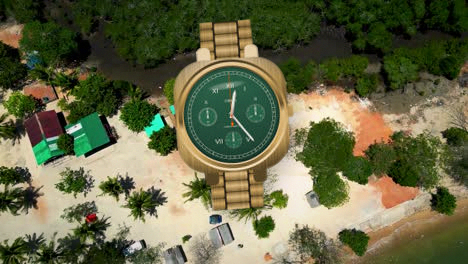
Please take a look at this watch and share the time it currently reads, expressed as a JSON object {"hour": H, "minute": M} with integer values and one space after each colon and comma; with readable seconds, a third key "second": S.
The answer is {"hour": 12, "minute": 24}
